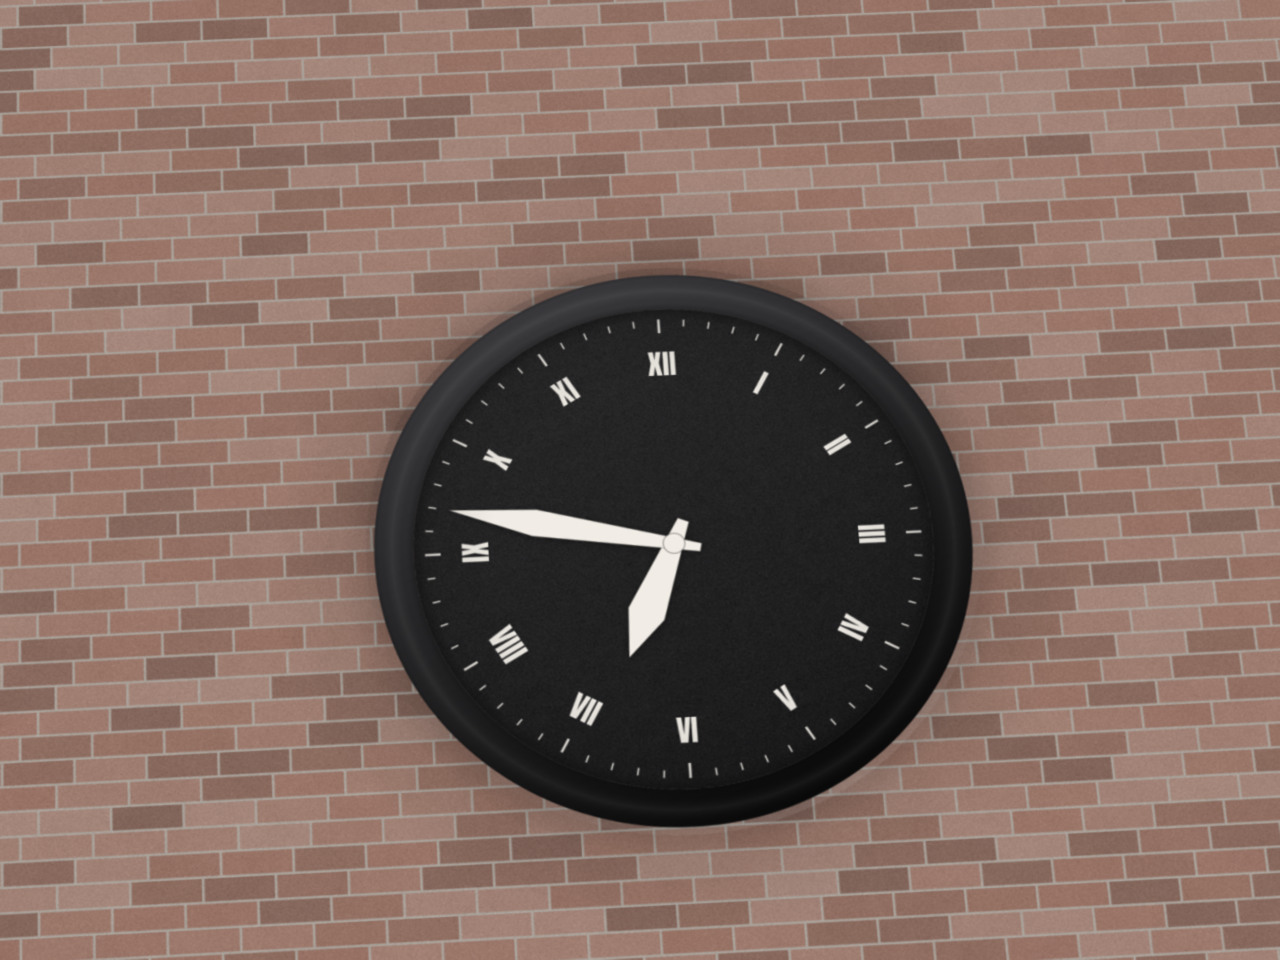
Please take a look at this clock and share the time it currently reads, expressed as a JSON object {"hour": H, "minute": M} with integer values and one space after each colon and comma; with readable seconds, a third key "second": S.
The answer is {"hour": 6, "minute": 47}
